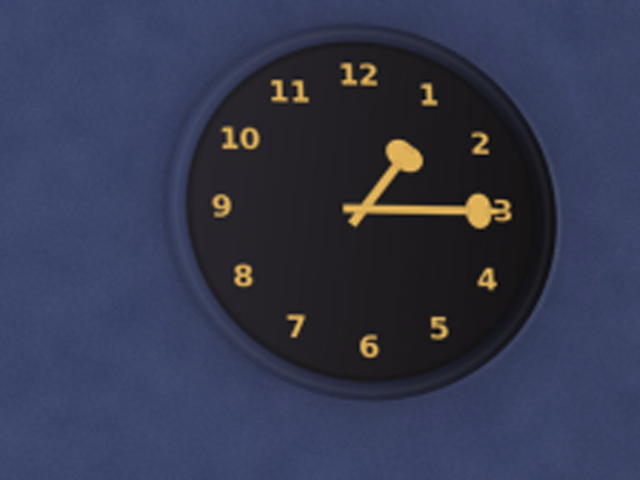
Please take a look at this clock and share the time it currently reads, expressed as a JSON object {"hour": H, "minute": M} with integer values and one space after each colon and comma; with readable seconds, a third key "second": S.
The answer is {"hour": 1, "minute": 15}
